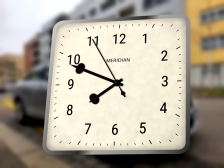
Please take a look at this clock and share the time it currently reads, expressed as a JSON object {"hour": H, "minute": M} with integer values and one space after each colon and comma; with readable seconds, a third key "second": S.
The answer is {"hour": 7, "minute": 48, "second": 55}
